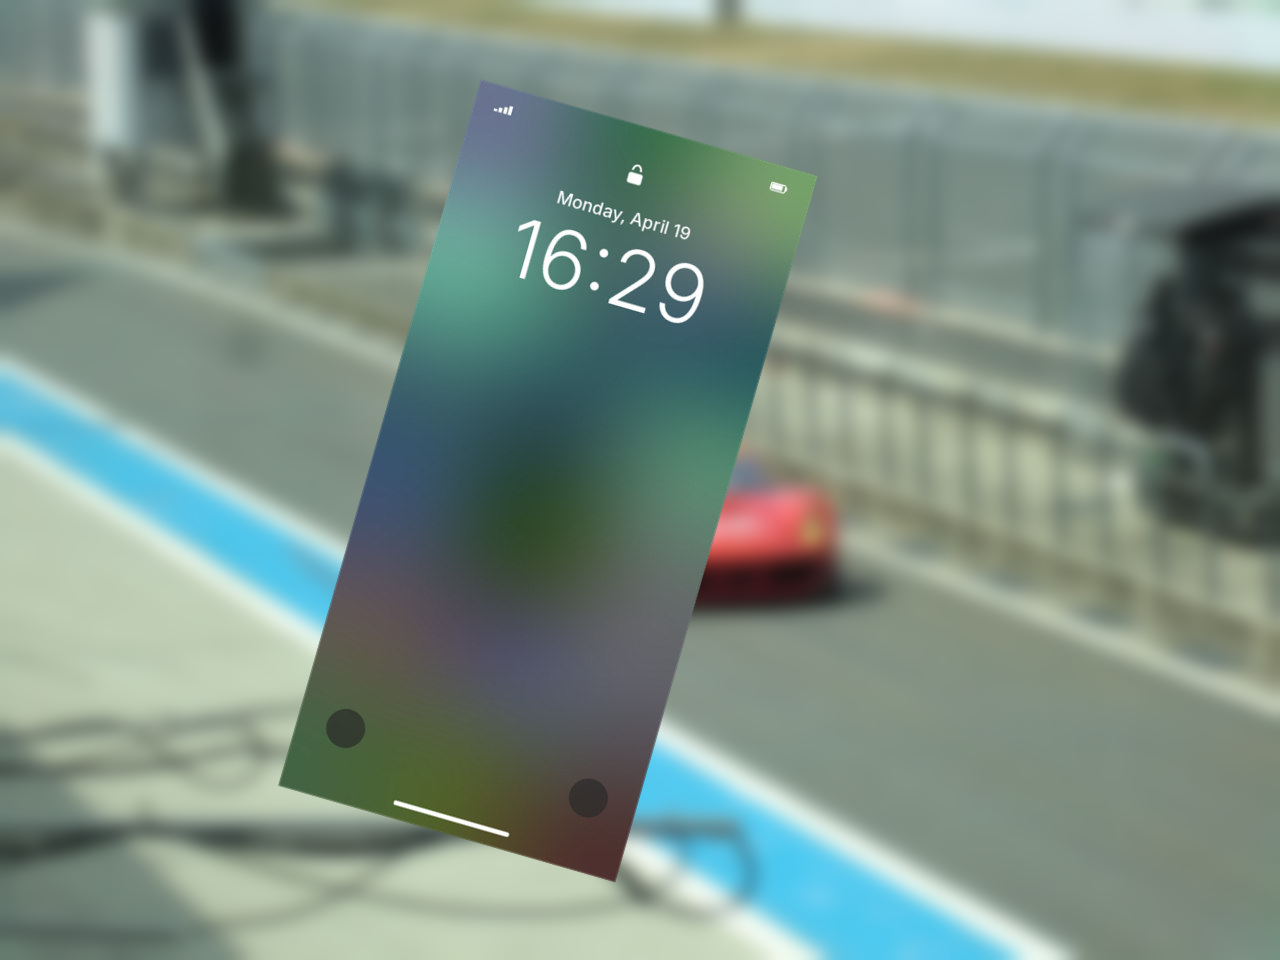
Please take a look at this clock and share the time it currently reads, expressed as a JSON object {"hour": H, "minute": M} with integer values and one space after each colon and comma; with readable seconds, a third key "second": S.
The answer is {"hour": 16, "minute": 29}
